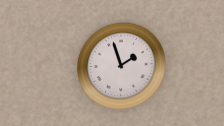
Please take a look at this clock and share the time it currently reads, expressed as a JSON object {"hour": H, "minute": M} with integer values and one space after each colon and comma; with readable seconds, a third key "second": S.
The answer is {"hour": 1, "minute": 57}
